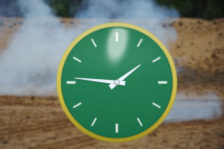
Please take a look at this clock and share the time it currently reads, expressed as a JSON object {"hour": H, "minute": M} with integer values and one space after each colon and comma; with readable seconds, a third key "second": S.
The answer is {"hour": 1, "minute": 46}
